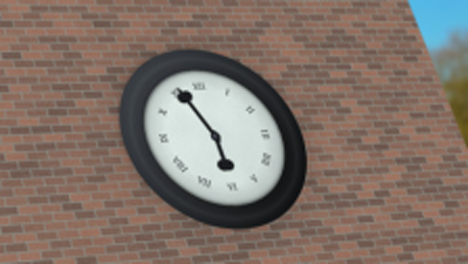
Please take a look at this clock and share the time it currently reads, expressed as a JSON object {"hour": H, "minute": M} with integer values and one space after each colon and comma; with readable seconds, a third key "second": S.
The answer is {"hour": 5, "minute": 56}
